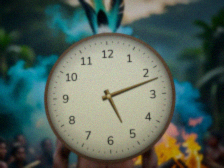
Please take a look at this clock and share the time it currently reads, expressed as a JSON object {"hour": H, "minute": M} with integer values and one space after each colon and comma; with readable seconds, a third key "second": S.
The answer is {"hour": 5, "minute": 12}
